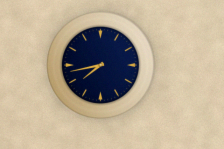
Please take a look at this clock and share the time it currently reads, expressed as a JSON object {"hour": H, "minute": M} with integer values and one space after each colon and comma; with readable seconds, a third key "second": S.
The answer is {"hour": 7, "minute": 43}
